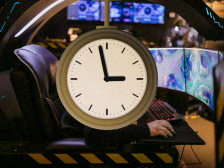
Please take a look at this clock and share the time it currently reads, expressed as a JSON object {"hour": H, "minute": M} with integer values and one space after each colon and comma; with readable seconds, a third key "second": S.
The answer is {"hour": 2, "minute": 58}
